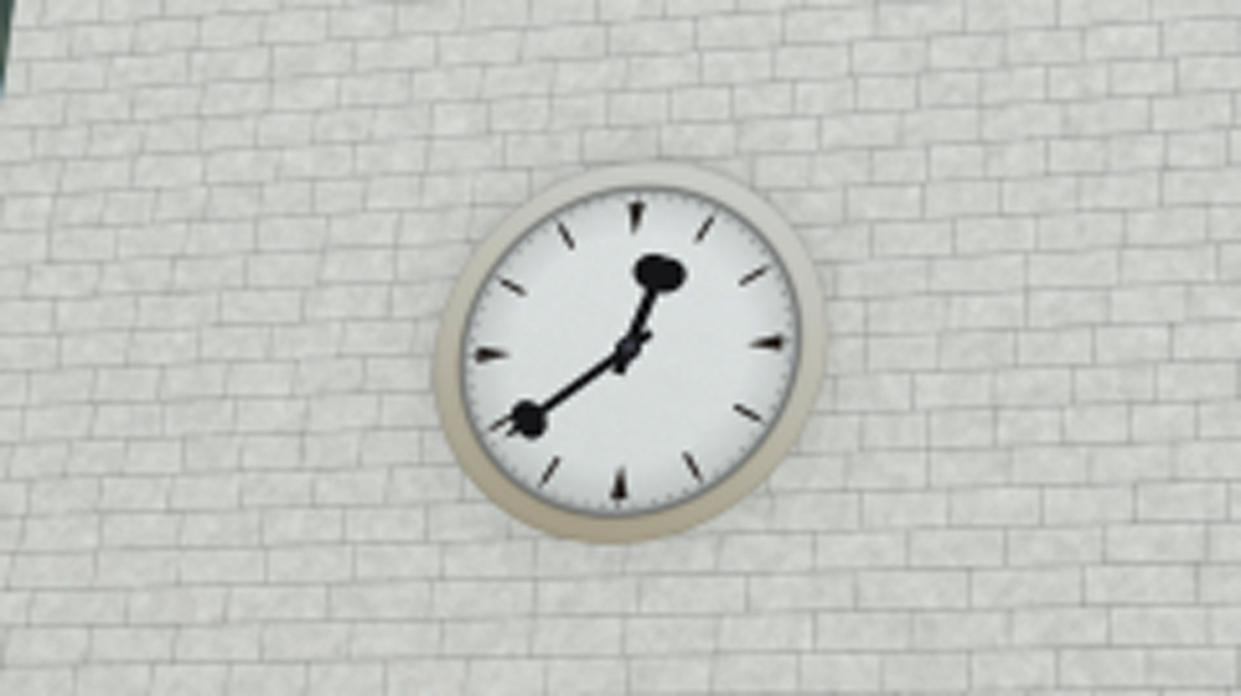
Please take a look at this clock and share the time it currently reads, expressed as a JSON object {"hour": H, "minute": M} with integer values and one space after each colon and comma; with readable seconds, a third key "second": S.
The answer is {"hour": 12, "minute": 39}
